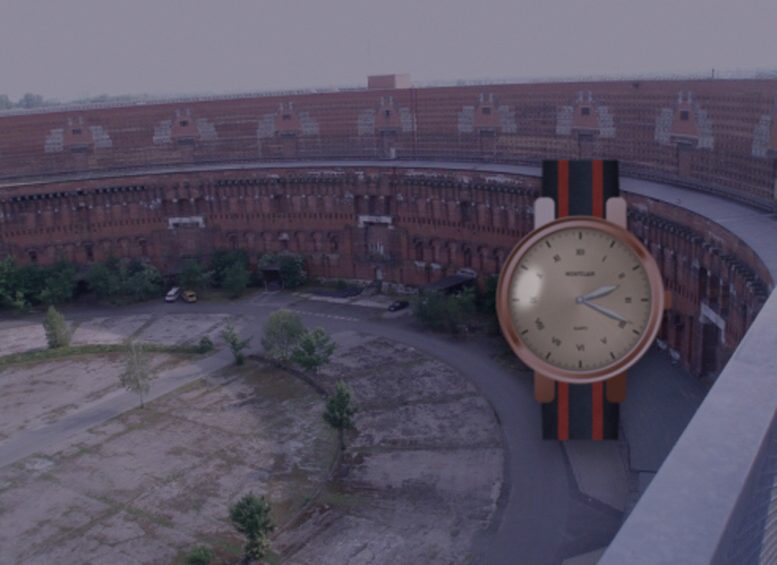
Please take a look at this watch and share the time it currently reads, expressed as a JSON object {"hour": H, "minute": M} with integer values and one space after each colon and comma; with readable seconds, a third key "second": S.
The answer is {"hour": 2, "minute": 19}
